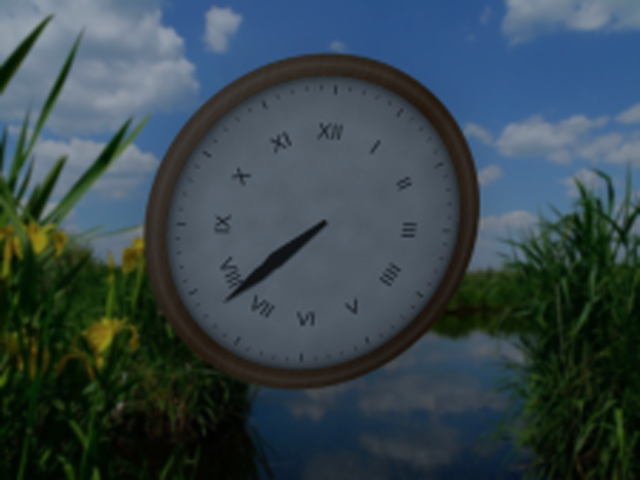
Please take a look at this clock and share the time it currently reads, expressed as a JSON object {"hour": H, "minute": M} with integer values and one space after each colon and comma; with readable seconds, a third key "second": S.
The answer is {"hour": 7, "minute": 38}
